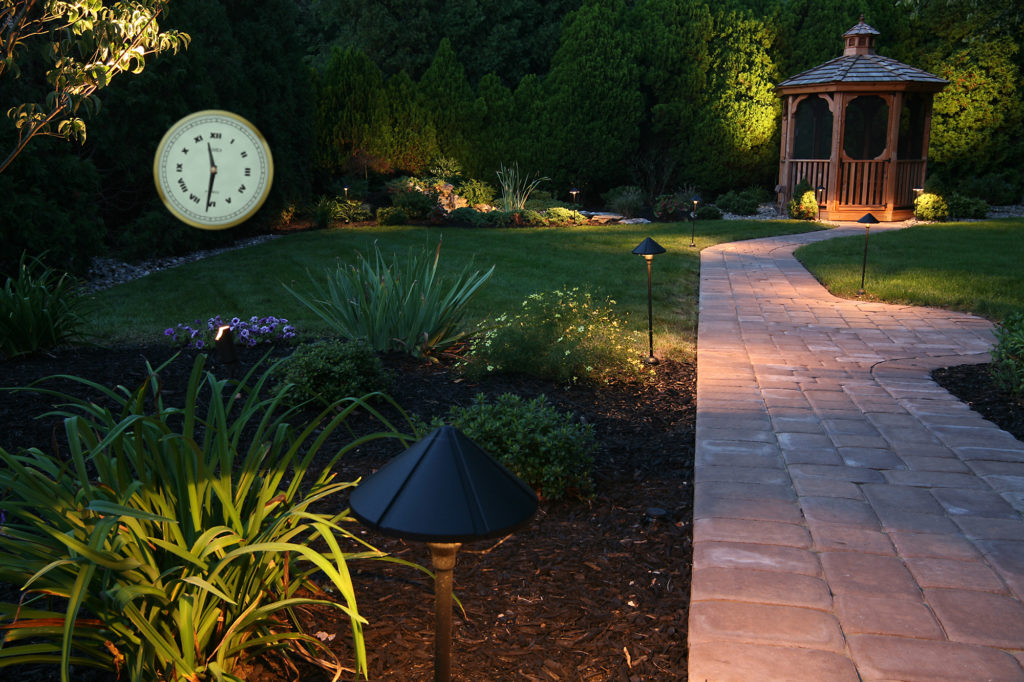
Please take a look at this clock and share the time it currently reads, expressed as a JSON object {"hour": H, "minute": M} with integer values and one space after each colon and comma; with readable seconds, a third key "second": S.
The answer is {"hour": 11, "minute": 31}
